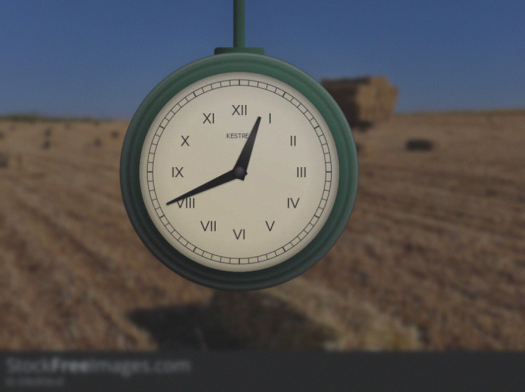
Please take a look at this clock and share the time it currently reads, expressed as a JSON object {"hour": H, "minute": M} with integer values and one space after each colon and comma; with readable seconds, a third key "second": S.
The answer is {"hour": 12, "minute": 41}
